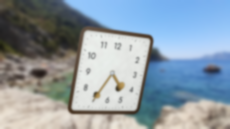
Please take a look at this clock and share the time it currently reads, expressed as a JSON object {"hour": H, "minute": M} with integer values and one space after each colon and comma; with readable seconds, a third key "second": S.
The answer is {"hour": 4, "minute": 35}
